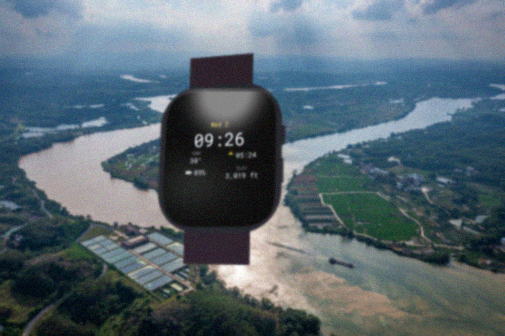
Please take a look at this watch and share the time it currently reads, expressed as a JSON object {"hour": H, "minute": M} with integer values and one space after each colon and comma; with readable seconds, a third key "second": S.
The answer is {"hour": 9, "minute": 26}
